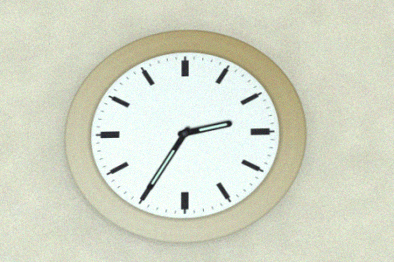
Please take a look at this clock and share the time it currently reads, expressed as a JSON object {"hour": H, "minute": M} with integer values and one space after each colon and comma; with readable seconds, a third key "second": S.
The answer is {"hour": 2, "minute": 35}
